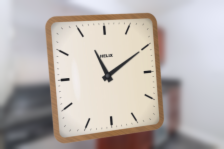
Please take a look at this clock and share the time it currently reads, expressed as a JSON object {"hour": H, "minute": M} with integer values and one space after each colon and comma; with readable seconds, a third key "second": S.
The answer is {"hour": 11, "minute": 10}
